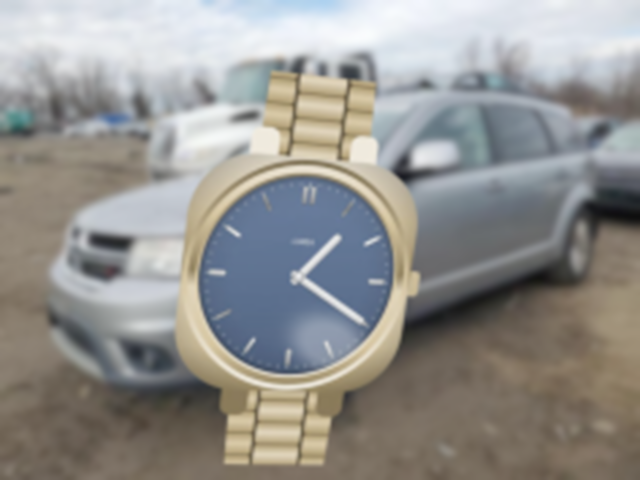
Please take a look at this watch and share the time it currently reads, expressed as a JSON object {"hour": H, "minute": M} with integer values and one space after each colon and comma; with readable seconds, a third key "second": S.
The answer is {"hour": 1, "minute": 20}
